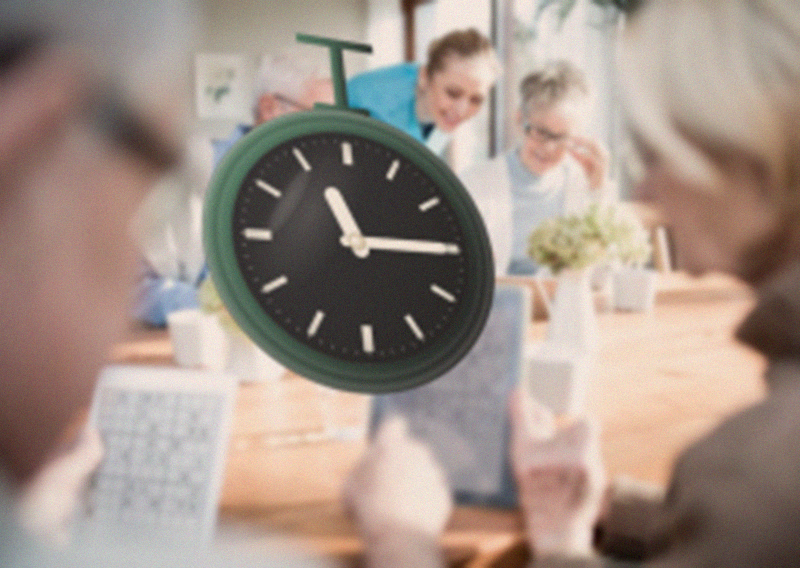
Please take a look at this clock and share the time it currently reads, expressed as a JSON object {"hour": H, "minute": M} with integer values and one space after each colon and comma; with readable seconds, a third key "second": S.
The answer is {"hour": 11, "minute": 15}
